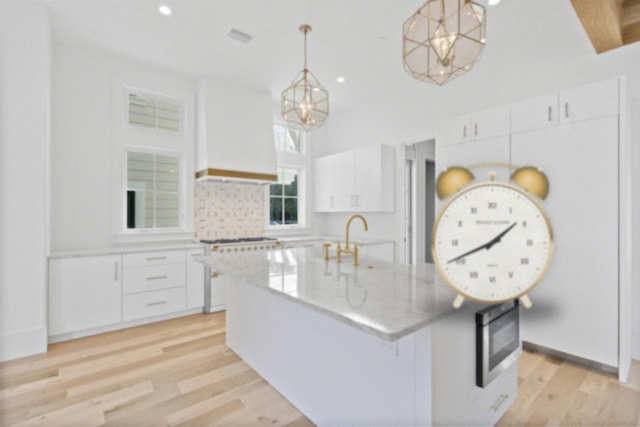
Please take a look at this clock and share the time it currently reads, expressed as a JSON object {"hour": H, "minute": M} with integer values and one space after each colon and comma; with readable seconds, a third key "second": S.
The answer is {"hour": 1, "minute": 41}
